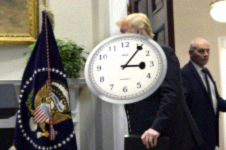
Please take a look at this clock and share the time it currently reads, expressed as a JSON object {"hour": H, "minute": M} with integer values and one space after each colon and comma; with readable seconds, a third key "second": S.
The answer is {"hour": 3, "minute": 6}
